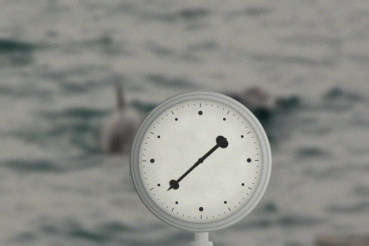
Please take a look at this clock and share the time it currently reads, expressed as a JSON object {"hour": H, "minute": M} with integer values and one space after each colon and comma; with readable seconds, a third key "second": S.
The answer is {"hour": 1, "minute": 38}
